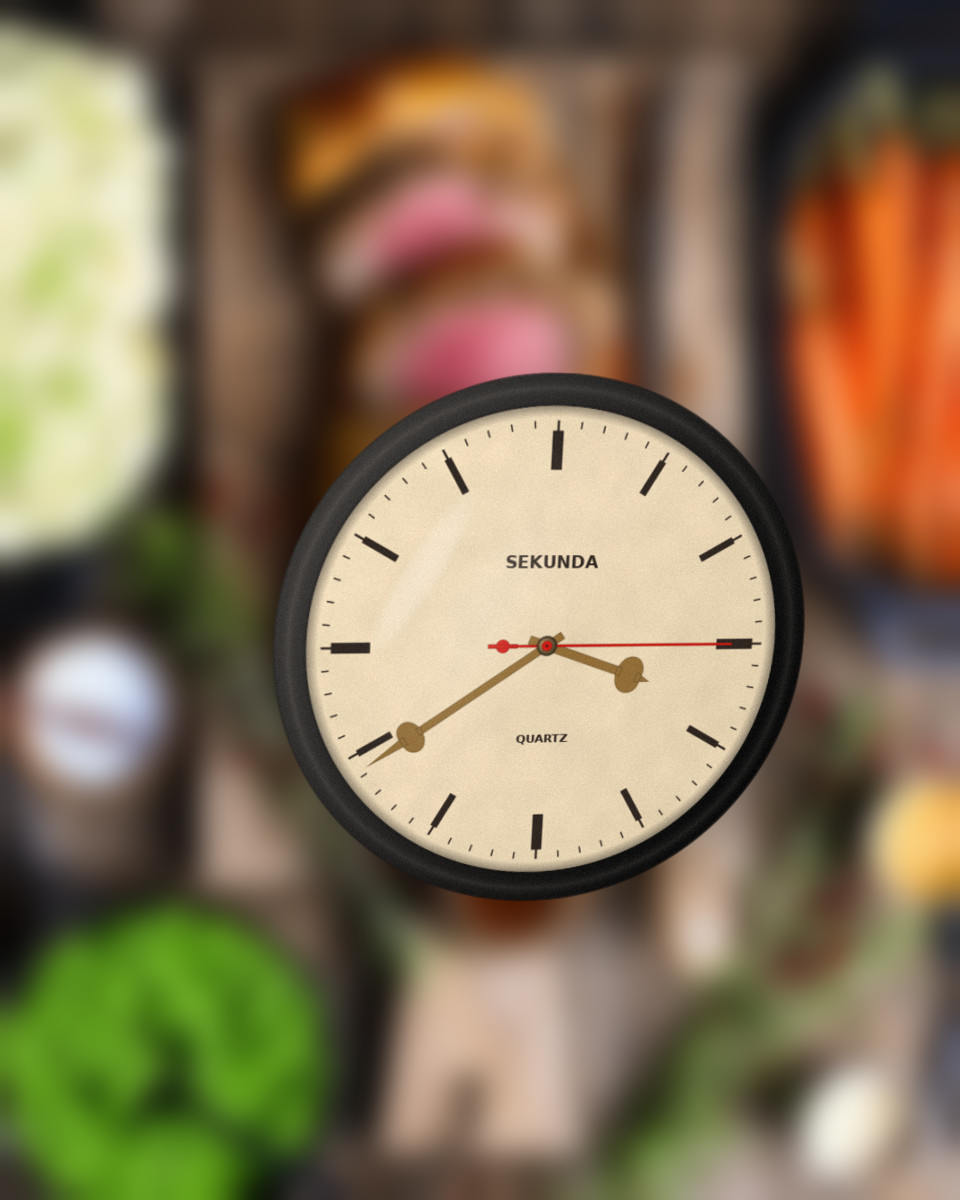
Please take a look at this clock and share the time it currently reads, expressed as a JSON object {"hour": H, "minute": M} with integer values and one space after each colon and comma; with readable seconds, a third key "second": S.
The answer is {"hour": 3, "minute": 39, "second": 15}
